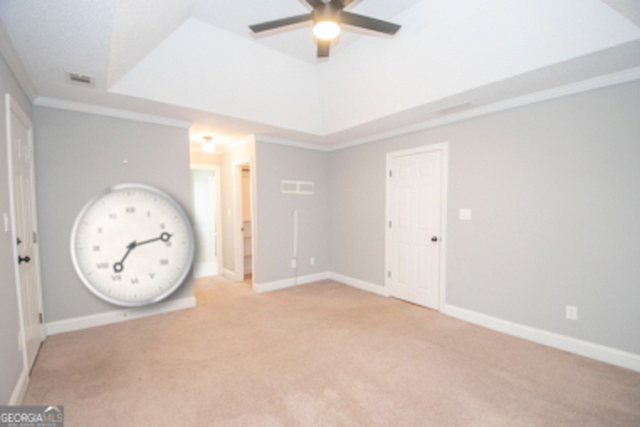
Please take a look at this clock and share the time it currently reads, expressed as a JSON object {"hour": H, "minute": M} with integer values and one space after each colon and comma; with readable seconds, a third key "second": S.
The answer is {"hour": 7, "minute": 13}
